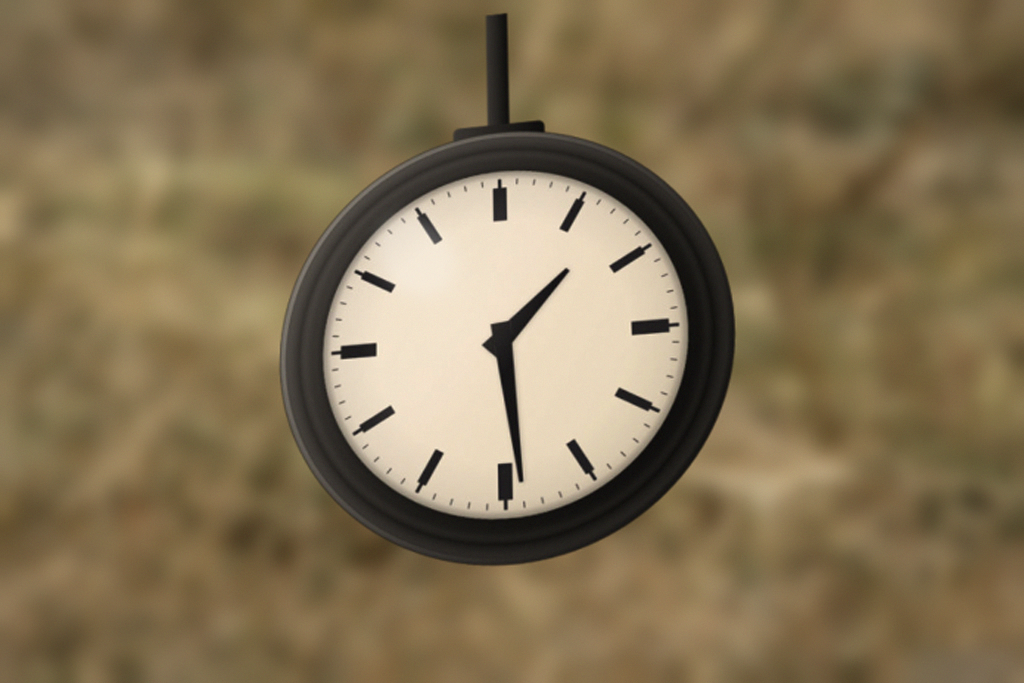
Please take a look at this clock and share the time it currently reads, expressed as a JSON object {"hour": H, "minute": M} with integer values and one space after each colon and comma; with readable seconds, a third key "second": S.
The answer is {"hour": 1, "minute": 29}
